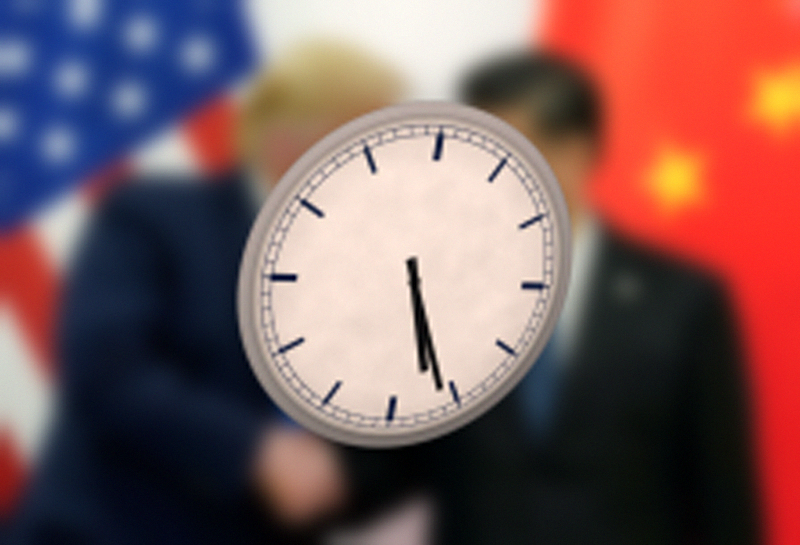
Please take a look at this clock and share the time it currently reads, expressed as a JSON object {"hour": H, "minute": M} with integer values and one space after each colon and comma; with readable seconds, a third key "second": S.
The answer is {"hour": 5, "minute": 26}
